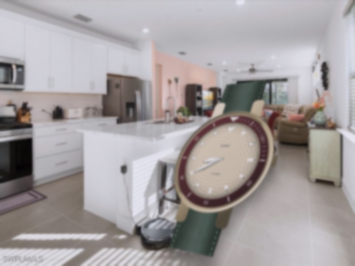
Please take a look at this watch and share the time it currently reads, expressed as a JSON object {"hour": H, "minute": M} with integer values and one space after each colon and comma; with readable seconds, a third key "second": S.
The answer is {"hour": 8, "minute": 40}
